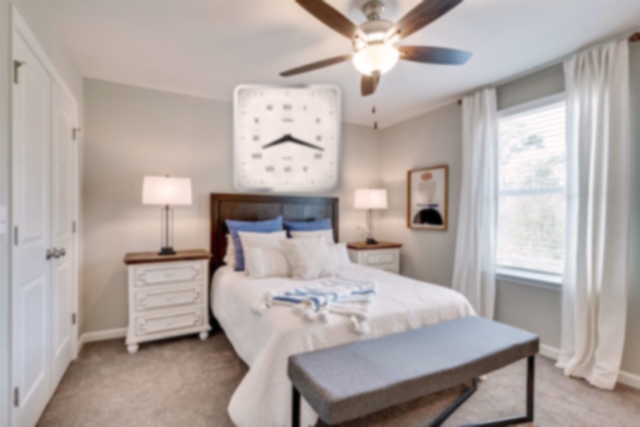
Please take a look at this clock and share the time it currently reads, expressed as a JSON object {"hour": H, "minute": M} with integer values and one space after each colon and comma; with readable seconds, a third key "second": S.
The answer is {"hour": 8, "minute": 18}
